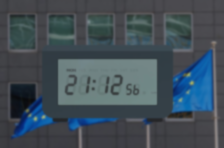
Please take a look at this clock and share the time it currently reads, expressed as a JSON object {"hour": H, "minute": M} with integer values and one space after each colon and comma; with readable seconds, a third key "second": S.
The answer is {"hour": 21, "minute": 12, "second": 56}
